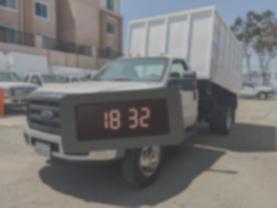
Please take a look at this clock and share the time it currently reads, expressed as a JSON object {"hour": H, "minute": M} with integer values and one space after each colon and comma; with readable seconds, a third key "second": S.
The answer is {"hour": 18, "minute": 32}
